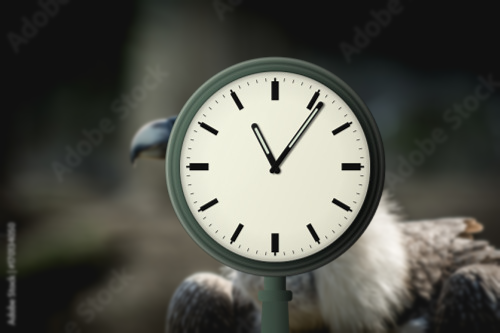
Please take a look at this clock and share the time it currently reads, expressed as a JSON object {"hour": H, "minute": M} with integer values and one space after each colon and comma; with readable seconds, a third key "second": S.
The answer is {"hour": 11, "minute": 6}
